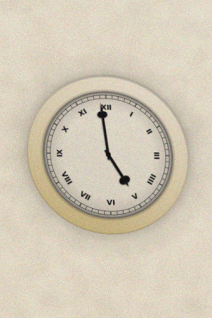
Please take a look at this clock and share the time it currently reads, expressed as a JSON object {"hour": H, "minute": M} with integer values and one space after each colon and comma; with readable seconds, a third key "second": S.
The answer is {"hour": 4, "minute": 59}
